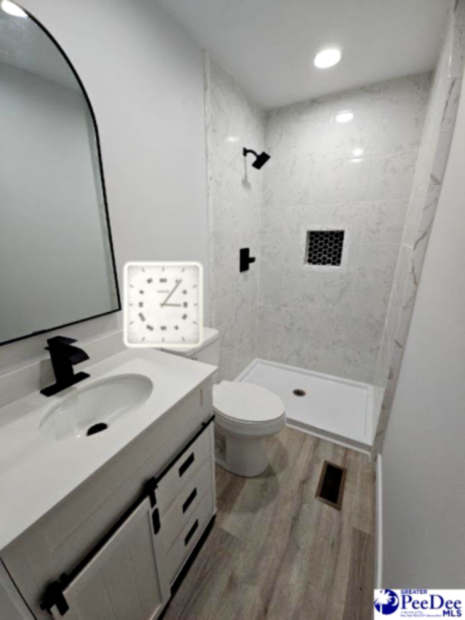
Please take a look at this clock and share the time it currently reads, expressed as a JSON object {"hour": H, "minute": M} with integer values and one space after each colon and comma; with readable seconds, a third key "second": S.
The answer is {"hour": 3, "minute": 6}
